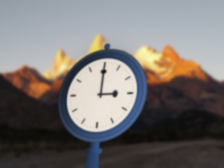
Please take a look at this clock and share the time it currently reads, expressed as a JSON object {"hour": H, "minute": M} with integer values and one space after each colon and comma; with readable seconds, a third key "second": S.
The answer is {"hour": 3, "minute": 0}
